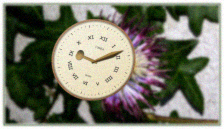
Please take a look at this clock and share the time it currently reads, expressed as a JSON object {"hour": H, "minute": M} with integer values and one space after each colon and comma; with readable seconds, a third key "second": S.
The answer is {"hour": 9, "minute": 8}
